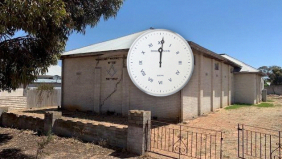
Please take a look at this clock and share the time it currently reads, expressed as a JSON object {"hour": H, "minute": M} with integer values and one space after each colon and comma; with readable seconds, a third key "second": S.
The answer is {"hour": 12, "minute": 1}
